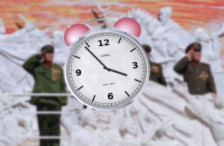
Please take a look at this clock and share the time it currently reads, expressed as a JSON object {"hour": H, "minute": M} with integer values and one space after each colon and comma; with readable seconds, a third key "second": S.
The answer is {"hour": 3, "minute": 54}
